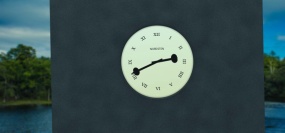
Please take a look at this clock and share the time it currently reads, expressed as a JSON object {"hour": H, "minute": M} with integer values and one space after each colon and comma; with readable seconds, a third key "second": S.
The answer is {"hour": 2, "minute": 41}
